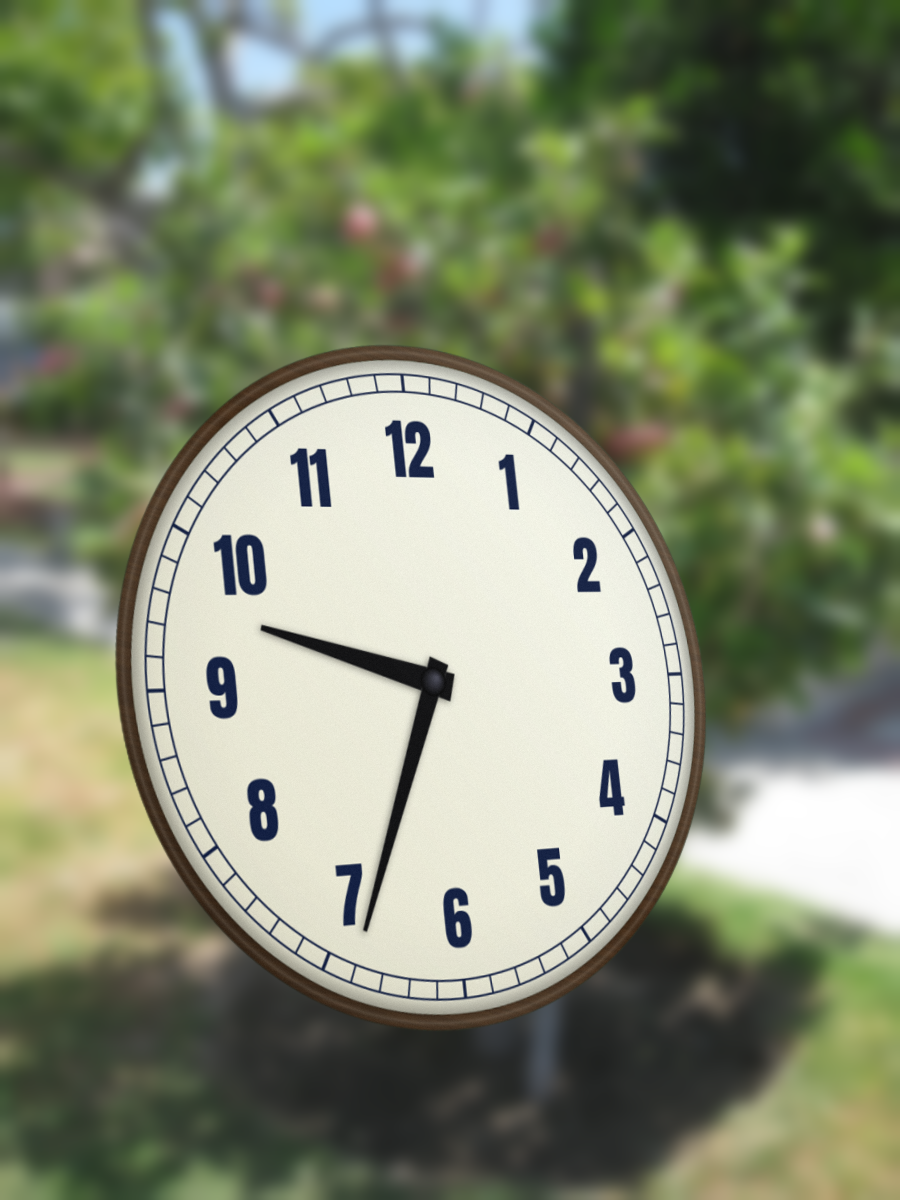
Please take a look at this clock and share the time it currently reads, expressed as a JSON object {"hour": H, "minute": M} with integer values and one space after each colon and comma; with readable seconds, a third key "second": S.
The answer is {"hour": 9, "minute": 34}
